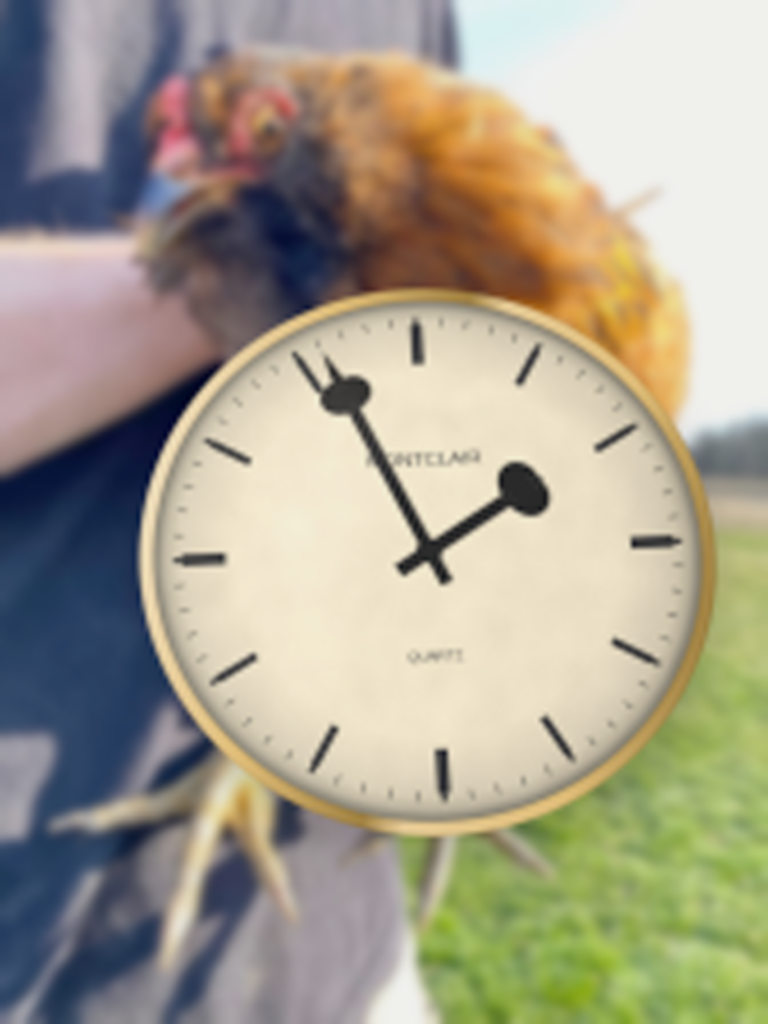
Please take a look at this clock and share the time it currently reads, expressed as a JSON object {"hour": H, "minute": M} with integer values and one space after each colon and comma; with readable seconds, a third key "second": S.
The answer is {"hour": 1, "minute": 56}
